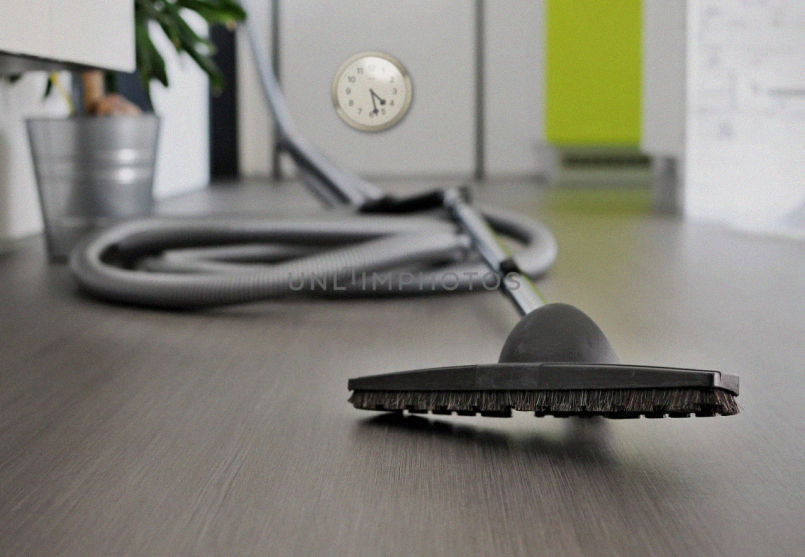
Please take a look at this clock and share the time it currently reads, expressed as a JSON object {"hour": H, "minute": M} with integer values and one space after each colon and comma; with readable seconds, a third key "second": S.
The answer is {"hour": 4, "minute": 28}
